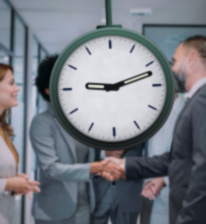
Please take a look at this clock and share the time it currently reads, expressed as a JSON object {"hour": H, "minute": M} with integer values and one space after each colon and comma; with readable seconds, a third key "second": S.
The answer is {"hour": 9, "minute": 12}
